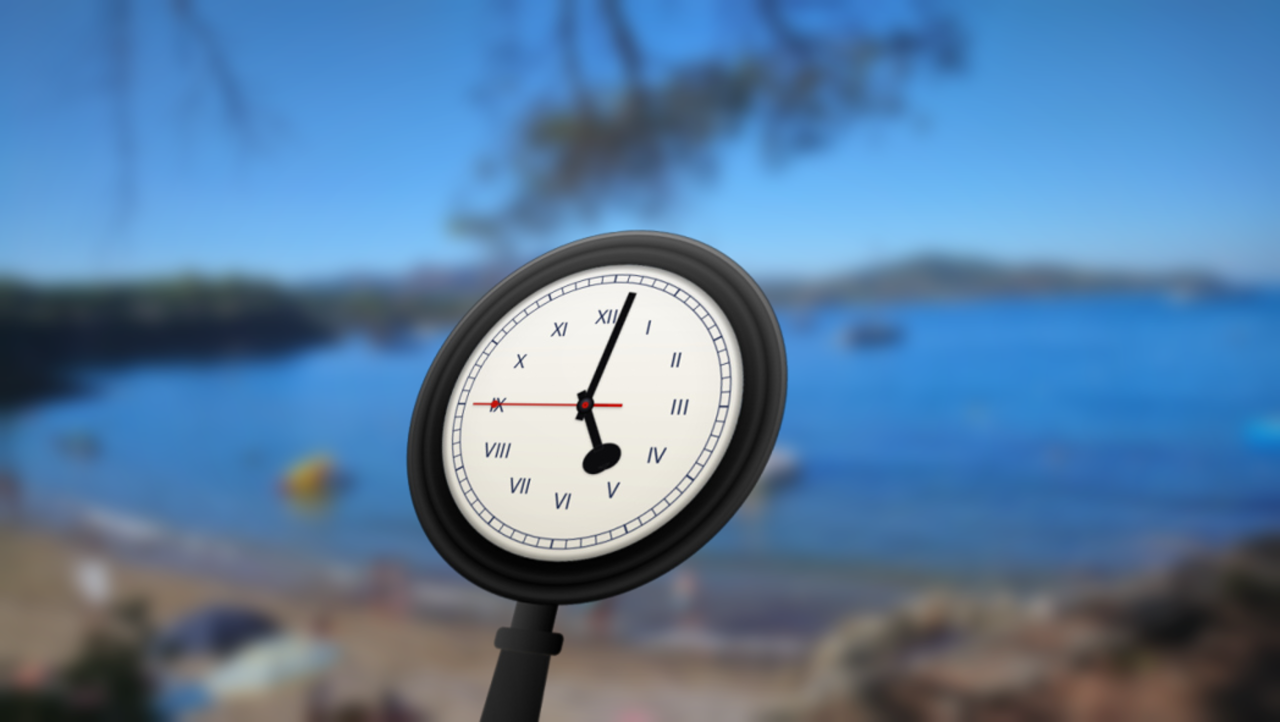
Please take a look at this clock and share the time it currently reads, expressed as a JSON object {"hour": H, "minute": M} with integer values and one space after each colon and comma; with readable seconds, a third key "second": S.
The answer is {"hour": 5, "minute": 1, "second": 45}
